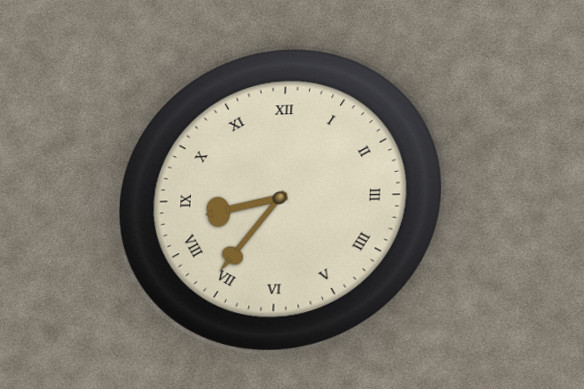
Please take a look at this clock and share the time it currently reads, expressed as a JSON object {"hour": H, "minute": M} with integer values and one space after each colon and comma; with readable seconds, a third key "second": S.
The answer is {"hour": 8, "minute": 36}
